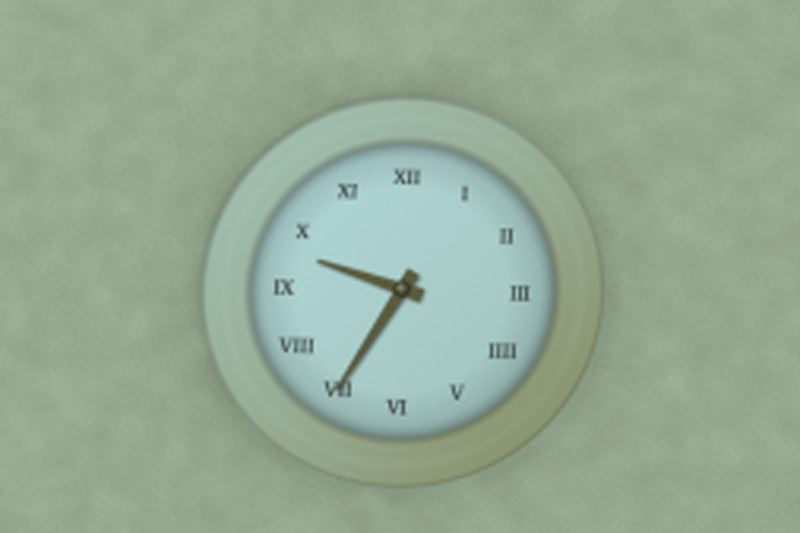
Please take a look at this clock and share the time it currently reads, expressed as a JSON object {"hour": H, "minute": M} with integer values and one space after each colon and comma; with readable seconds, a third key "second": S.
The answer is {"hour": 9, "minute": 35}
